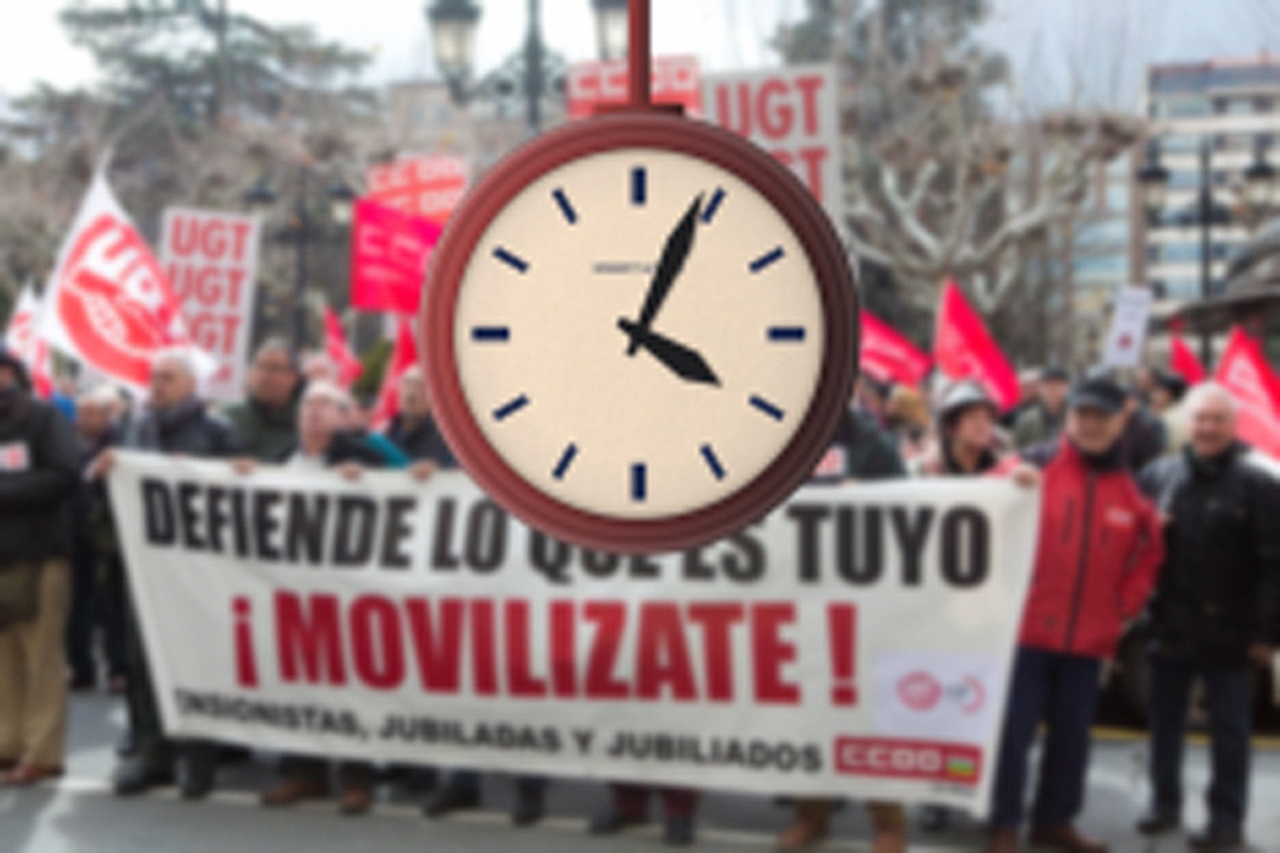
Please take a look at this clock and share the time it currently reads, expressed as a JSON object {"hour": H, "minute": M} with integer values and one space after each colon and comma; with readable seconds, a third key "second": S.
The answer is {"hour": 4, "minute": 4}
